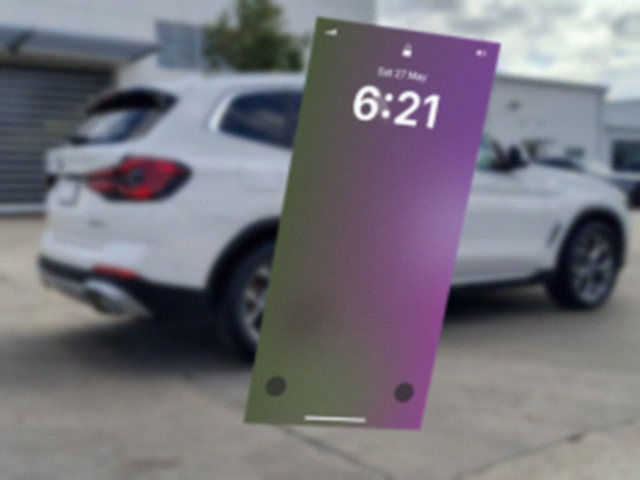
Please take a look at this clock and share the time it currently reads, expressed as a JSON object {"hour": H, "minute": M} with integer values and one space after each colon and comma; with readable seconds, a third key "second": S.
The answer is {"hour": 6, "minute": 21}
